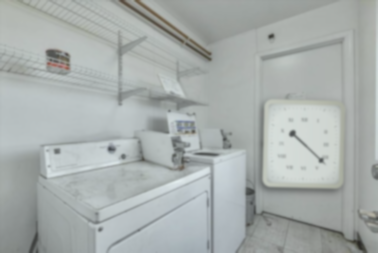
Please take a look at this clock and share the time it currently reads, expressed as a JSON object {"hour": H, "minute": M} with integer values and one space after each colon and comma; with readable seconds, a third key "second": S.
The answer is {"hour": 10, "minute": 22}
